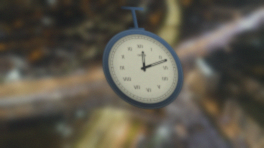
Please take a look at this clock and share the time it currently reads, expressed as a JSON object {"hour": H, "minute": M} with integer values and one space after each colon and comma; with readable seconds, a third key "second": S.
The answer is {"hour": 12, "minute": 12}
